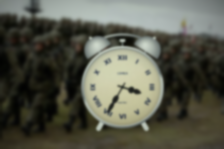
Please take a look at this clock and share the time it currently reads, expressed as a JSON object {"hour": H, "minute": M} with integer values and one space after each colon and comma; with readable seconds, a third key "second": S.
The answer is {"hour": 3, "minute": 35}
